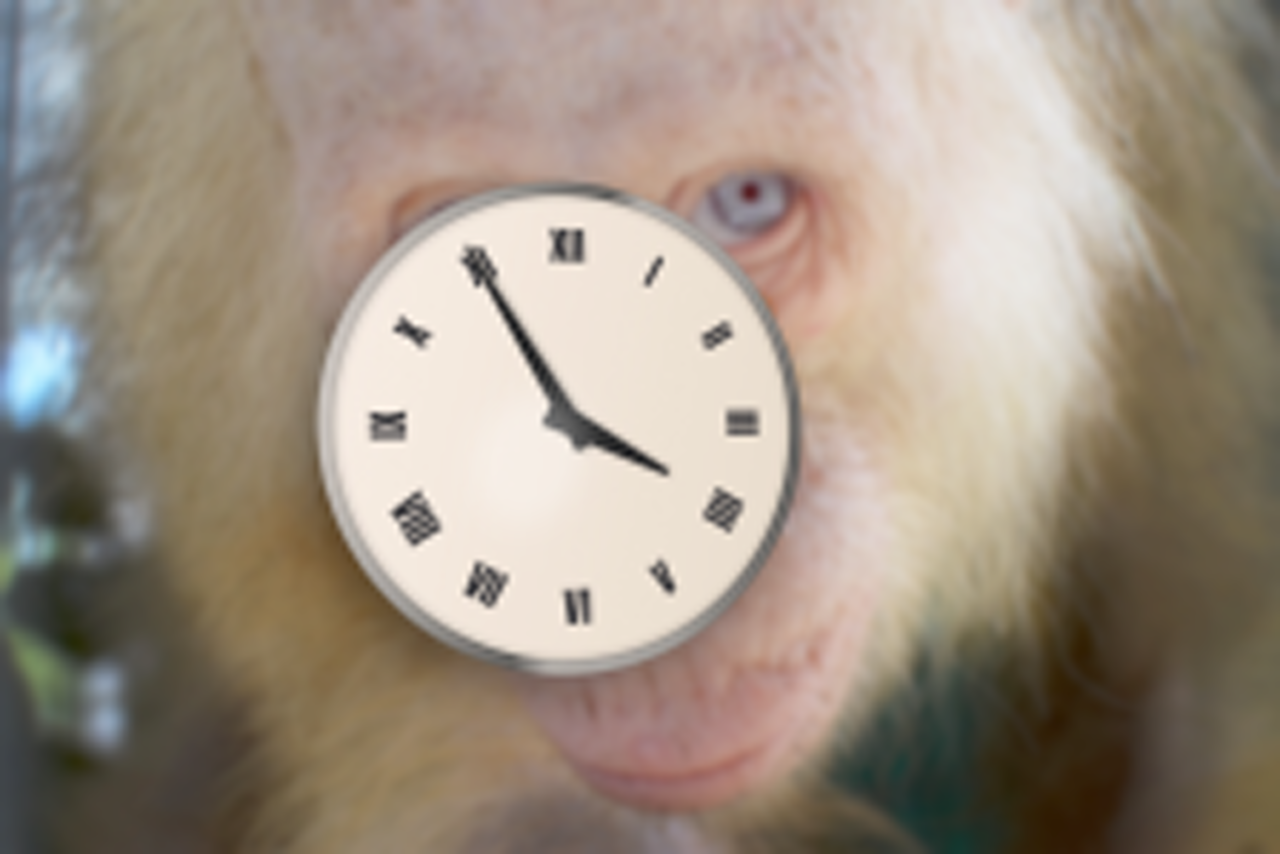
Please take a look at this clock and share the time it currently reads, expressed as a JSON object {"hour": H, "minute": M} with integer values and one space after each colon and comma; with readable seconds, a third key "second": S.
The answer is {"hour": 3, "minute": 55}
